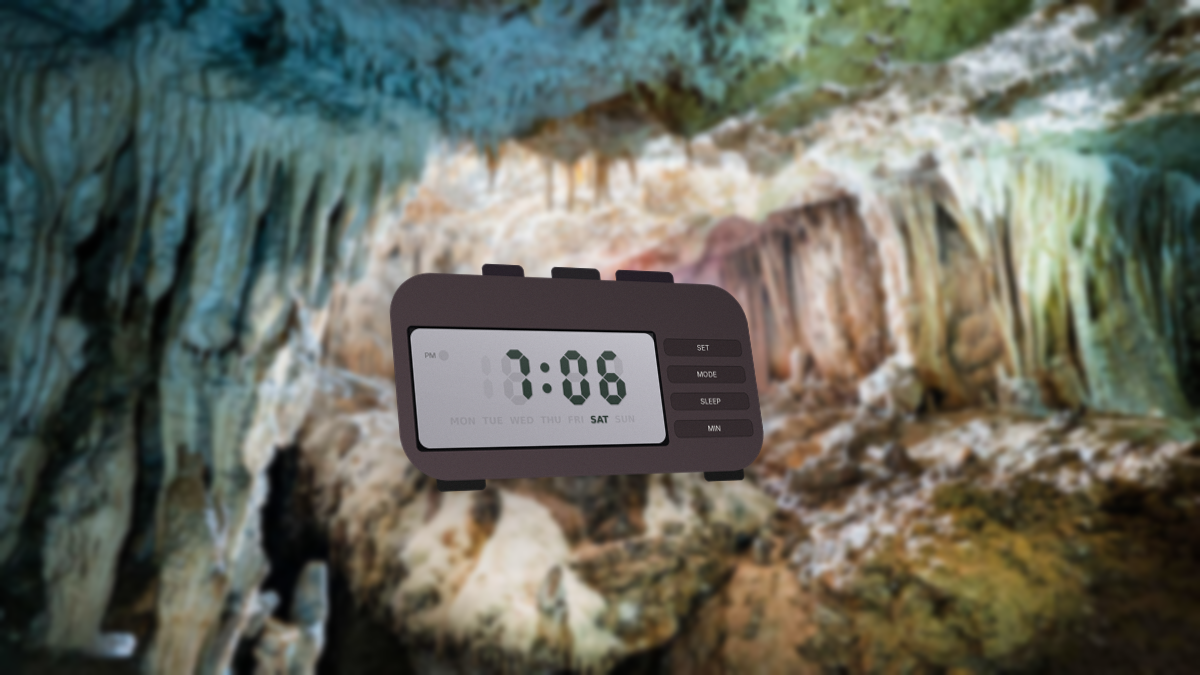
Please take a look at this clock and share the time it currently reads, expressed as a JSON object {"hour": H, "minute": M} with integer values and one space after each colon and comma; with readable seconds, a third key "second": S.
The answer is {"hour": 7, "minute": 6}
